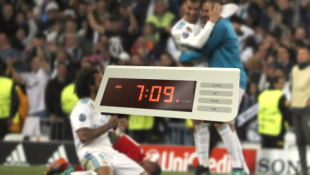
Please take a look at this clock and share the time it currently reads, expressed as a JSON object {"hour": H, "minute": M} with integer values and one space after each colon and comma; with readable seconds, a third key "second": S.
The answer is {"hour": 7, "minute": 9}
